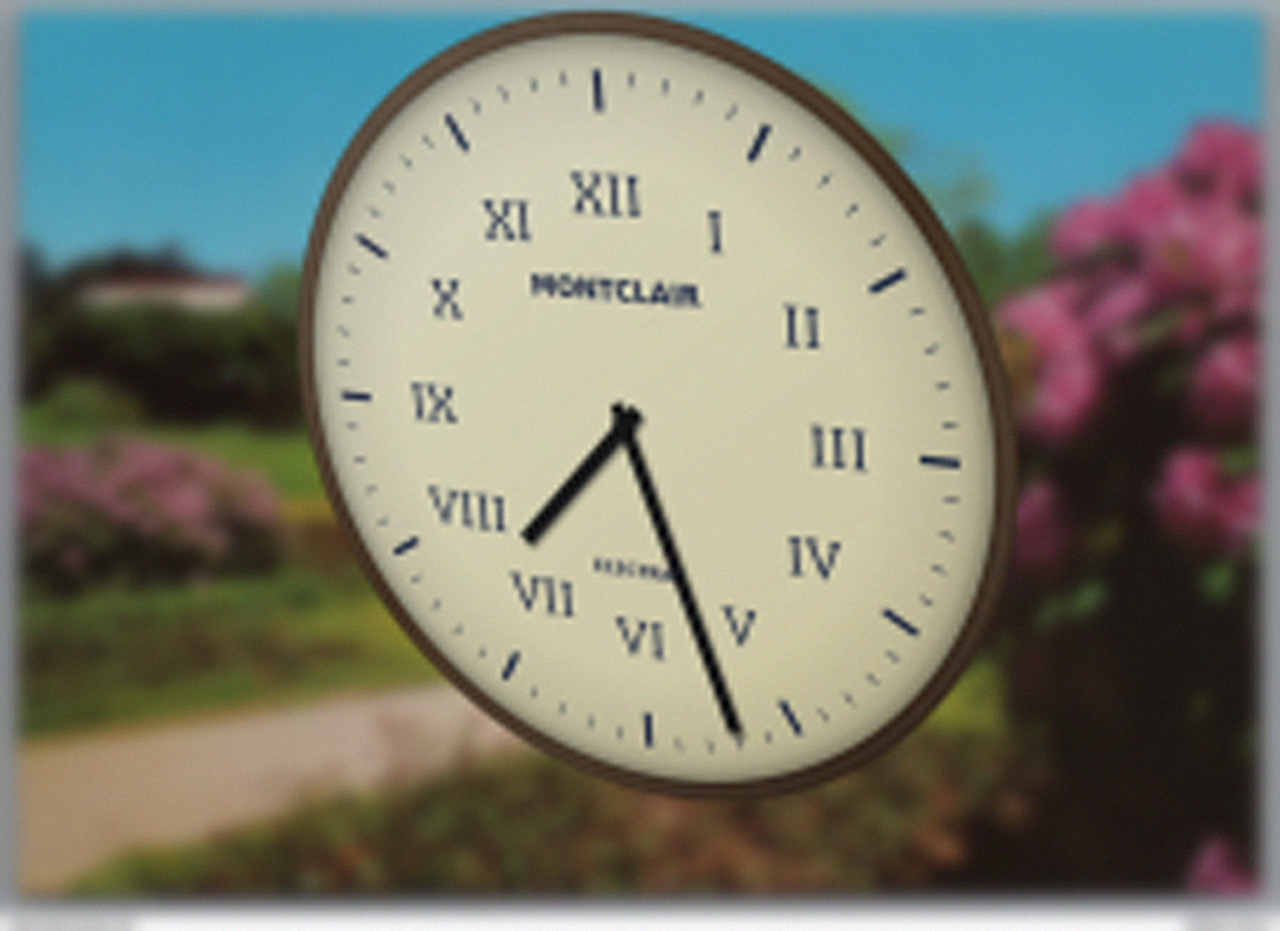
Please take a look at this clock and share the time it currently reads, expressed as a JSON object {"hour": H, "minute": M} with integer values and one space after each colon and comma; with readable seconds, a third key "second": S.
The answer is {"hour": 7, "minute": 27}
